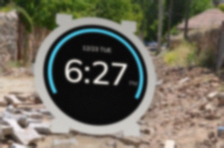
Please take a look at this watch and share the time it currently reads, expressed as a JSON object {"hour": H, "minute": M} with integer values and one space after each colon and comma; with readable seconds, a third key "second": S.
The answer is {"hour": 6, "minute": 27}
